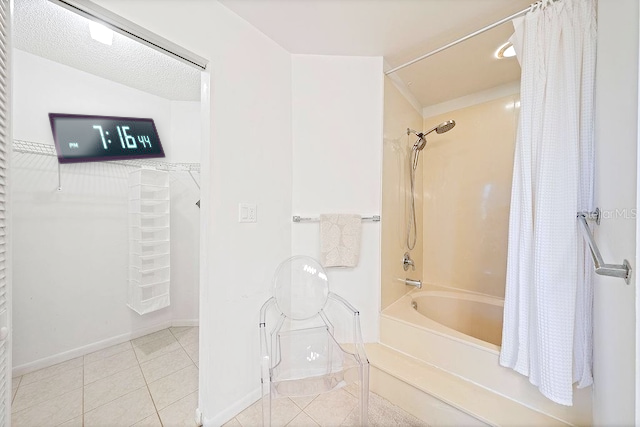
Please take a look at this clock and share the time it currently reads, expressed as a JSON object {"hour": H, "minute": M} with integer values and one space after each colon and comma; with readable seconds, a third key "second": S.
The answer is {"hour": 7, "minute": 16, "second": 44}
